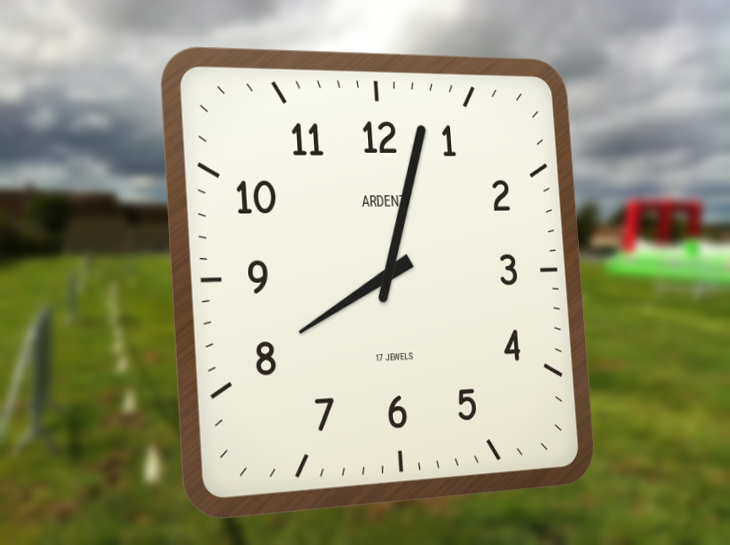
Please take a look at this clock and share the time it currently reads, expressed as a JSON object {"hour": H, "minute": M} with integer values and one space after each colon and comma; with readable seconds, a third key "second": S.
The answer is {"hour": 8, "minute": 3}
